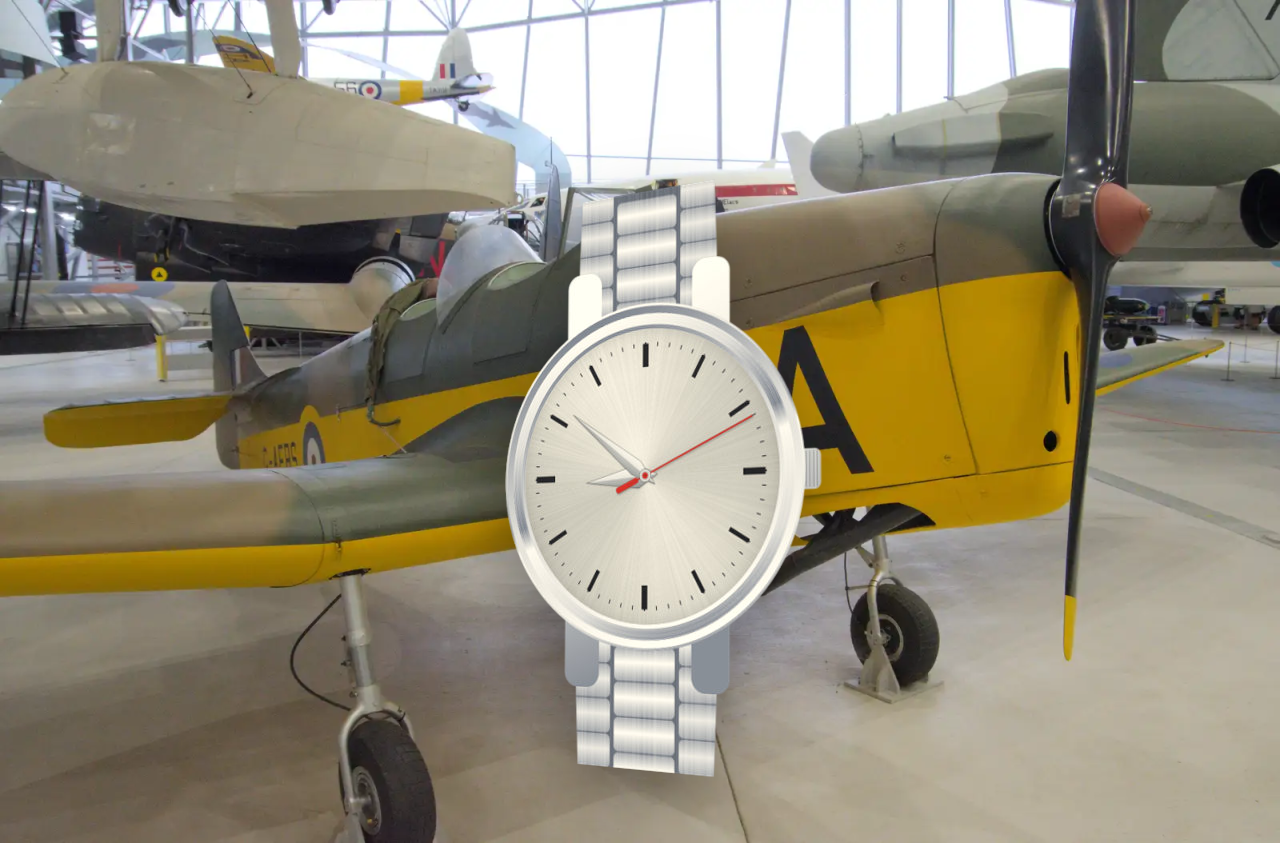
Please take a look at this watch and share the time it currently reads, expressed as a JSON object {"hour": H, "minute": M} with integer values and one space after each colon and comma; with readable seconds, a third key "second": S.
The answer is {"hour": 8, "minute": 51, "second": 11}
